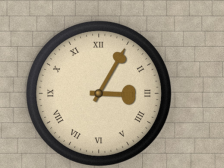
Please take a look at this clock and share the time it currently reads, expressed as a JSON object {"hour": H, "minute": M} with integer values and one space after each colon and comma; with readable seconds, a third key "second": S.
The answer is {"hour": 3, "minute": 5}
